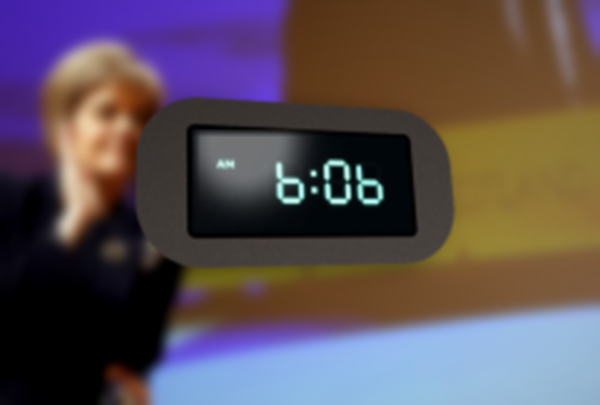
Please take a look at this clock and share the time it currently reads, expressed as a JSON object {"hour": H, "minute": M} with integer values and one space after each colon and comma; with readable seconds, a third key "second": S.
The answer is {"hour": 6, "minute": 6}
